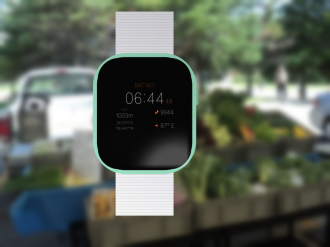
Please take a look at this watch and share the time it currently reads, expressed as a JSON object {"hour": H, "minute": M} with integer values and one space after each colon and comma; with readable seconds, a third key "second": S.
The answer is {"hour": 6, "minute": 44}
